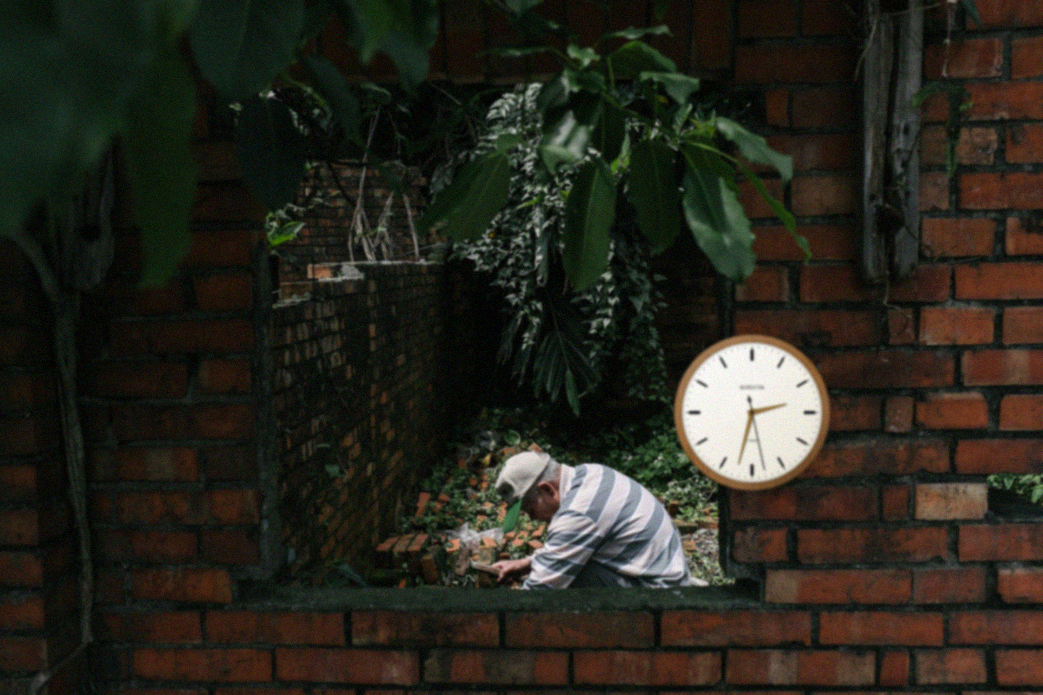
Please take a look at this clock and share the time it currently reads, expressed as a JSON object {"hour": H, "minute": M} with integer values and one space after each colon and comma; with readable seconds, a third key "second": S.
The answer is {"hour": 2, "minute": 32, "second": 28}
